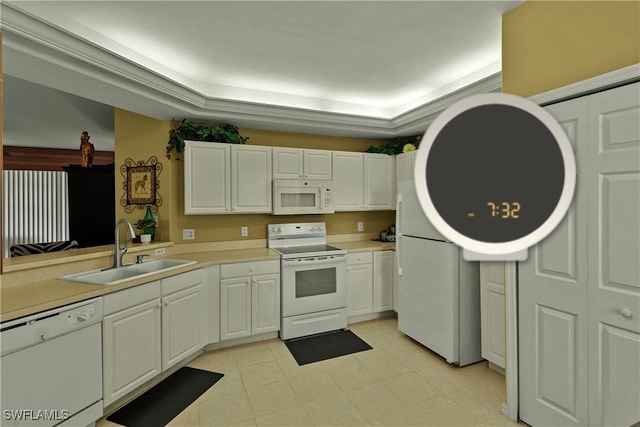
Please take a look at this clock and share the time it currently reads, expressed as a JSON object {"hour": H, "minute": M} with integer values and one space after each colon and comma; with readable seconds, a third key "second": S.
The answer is {"hour": 7, "minute": 32}
